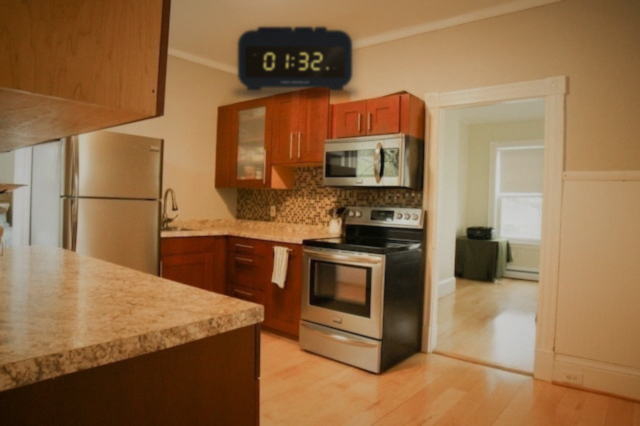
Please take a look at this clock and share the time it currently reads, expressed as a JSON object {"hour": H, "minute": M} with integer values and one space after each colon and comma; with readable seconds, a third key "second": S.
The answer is {"hour": 1, "minute": 32}
